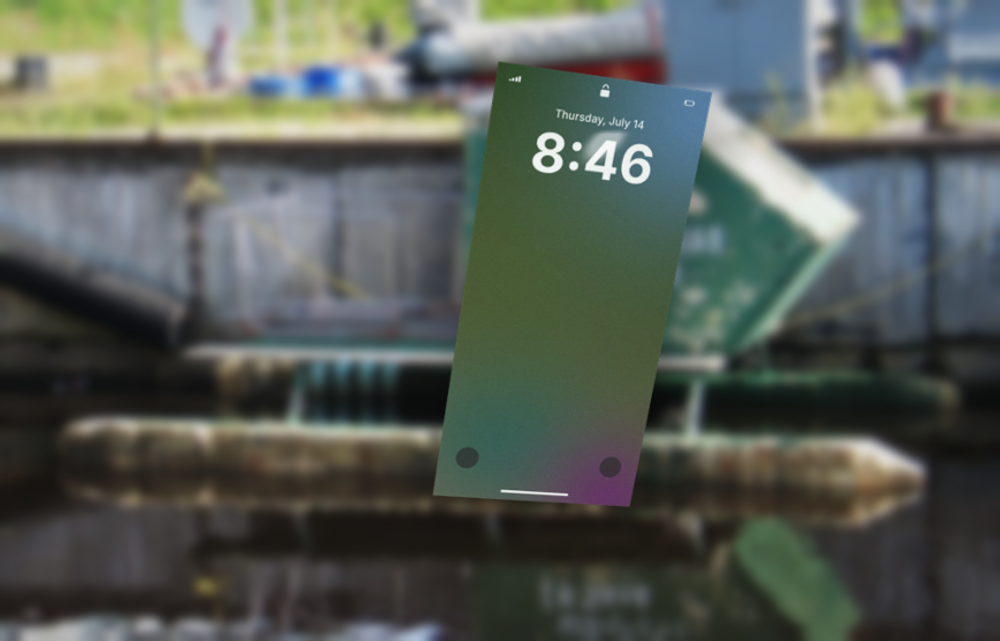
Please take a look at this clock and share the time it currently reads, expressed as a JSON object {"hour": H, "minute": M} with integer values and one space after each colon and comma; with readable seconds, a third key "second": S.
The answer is {"hour": 8, "minute": 46}
